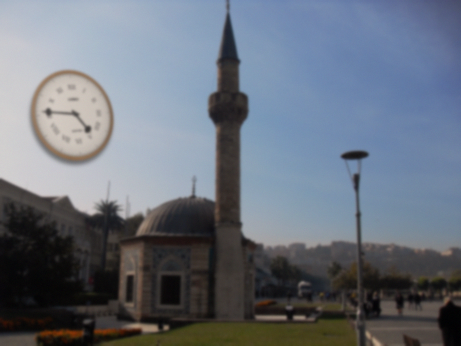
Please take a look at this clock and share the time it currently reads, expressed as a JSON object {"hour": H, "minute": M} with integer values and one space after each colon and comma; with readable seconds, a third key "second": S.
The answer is {"hour": 4, "minute": 46}
